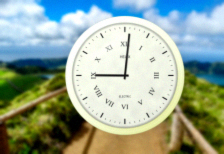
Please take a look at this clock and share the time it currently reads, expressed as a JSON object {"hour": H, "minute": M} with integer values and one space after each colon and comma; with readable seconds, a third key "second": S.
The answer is {"hour": 9, "minute": 1}
